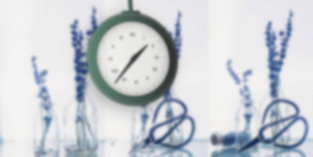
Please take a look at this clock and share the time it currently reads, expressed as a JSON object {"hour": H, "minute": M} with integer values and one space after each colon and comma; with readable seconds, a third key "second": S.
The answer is {"hour": 1, "minute": 37}
